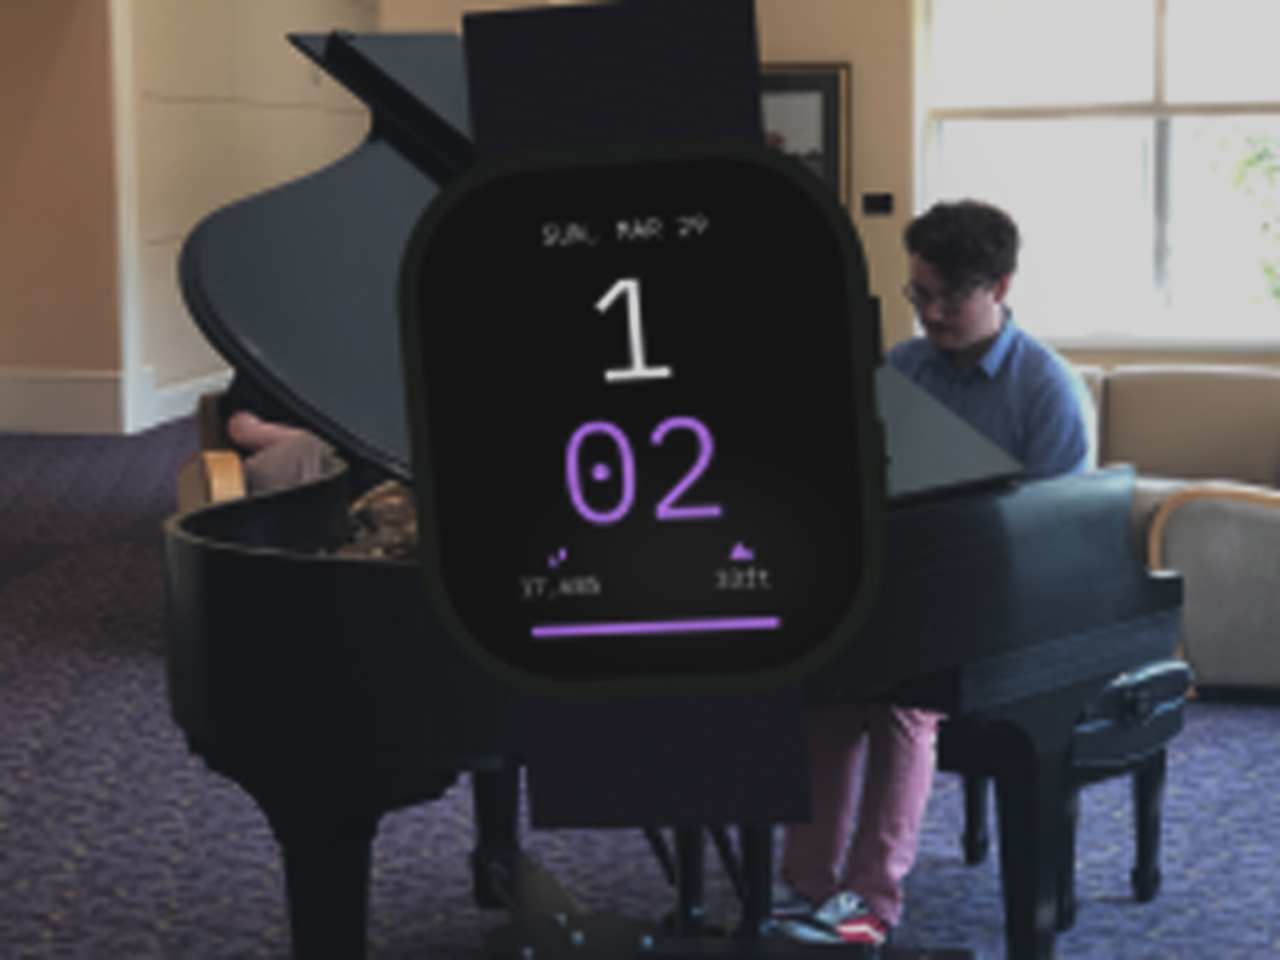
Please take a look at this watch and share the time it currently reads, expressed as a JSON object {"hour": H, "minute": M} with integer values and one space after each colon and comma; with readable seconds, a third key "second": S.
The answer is {"hour": 1, "minute": 2}
